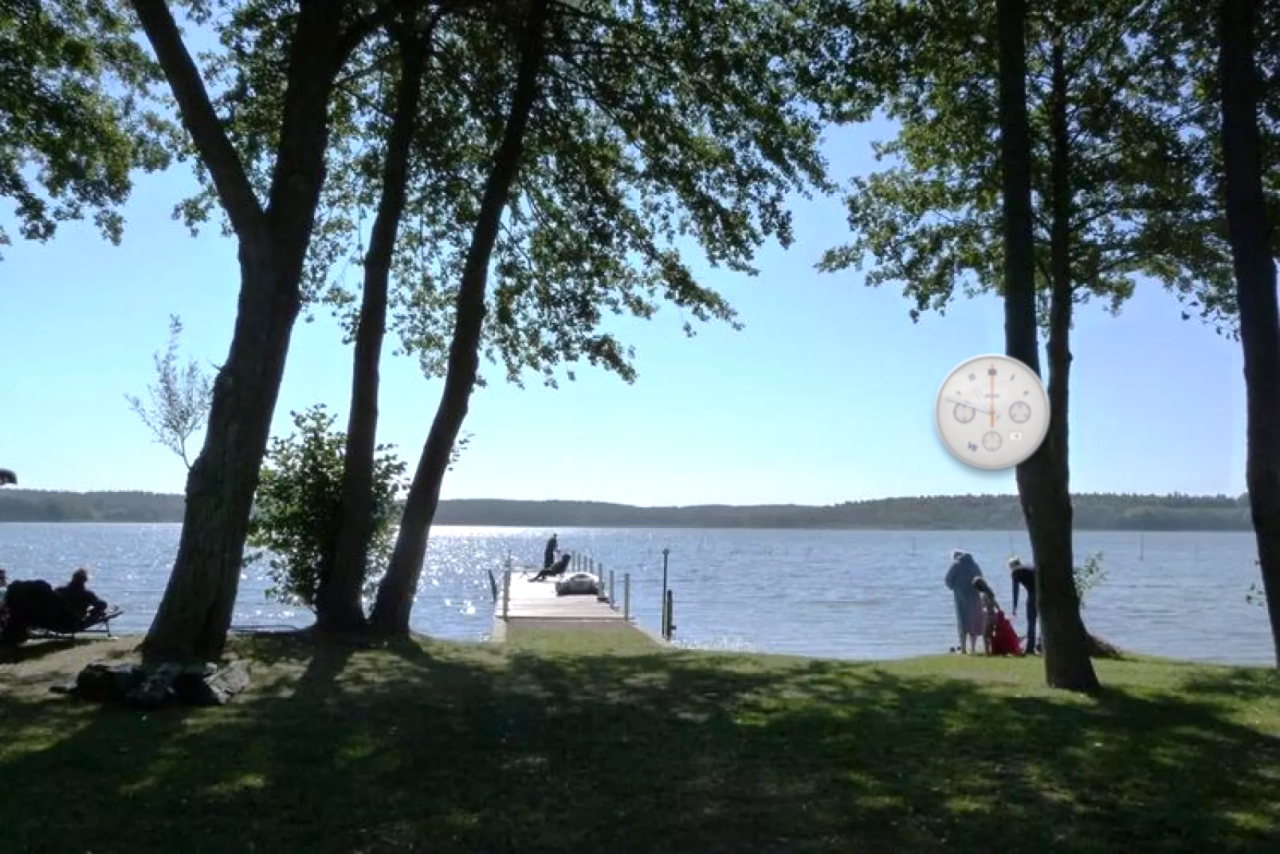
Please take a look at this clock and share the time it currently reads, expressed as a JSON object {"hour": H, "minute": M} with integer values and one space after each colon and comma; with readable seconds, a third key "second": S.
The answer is {"hour": 10, "minute": 48}
